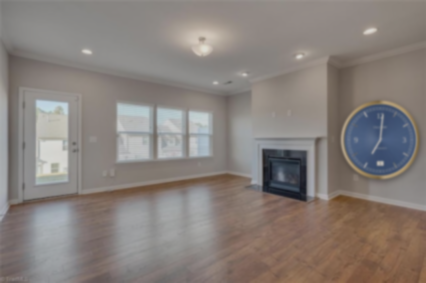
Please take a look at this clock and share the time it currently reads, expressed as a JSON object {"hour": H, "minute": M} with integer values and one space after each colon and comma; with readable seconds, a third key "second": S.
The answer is {"hour": 7, "minute": 1}
